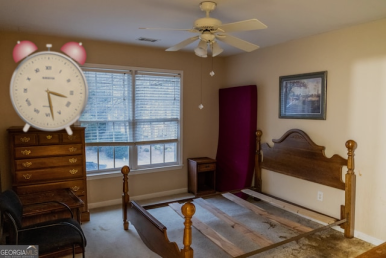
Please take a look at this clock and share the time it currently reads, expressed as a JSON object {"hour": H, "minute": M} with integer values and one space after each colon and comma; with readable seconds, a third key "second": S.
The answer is {"hour": 3, "minute": 28}
